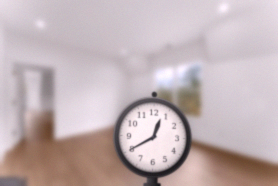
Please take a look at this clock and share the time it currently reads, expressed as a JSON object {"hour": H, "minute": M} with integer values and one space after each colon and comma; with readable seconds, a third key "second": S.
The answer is {"hour": 12, "minute": 40}
